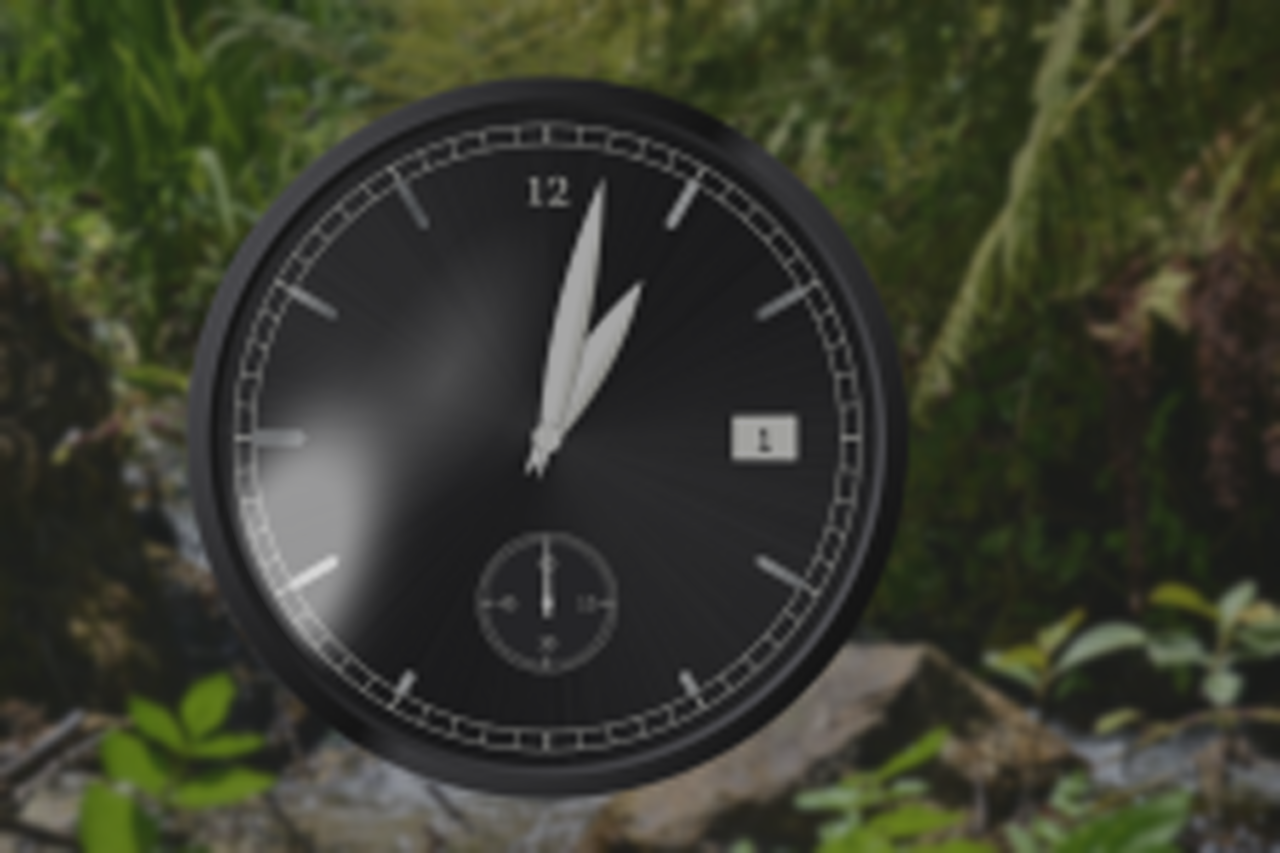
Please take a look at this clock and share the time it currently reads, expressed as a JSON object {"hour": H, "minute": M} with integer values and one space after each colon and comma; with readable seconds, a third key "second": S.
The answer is {"hour": 1, "minute": 2}
